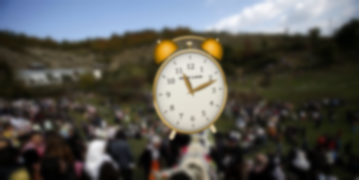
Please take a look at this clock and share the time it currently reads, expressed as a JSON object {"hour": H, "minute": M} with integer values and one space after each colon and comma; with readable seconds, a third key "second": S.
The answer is {"hour": 11, "minute": 12}
